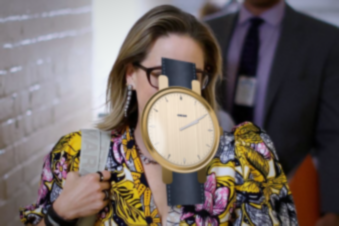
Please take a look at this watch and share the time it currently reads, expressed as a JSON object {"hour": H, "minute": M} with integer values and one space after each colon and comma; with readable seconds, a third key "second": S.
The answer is {"hour": 2, "minute": 10}
